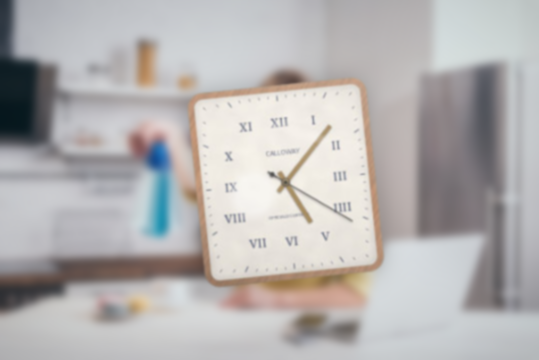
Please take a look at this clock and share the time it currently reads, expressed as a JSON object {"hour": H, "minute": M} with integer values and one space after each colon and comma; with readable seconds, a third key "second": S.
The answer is {"hour": 5, "minute": 7, "second": 21}
